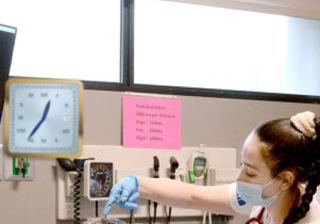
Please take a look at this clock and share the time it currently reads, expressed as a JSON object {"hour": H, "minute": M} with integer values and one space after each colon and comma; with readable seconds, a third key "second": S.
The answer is {"hour": 12, "minute": 36}
